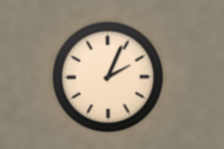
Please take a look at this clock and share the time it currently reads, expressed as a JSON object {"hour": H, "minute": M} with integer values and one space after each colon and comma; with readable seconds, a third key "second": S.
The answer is {"hour": 2, "minute": 4}
